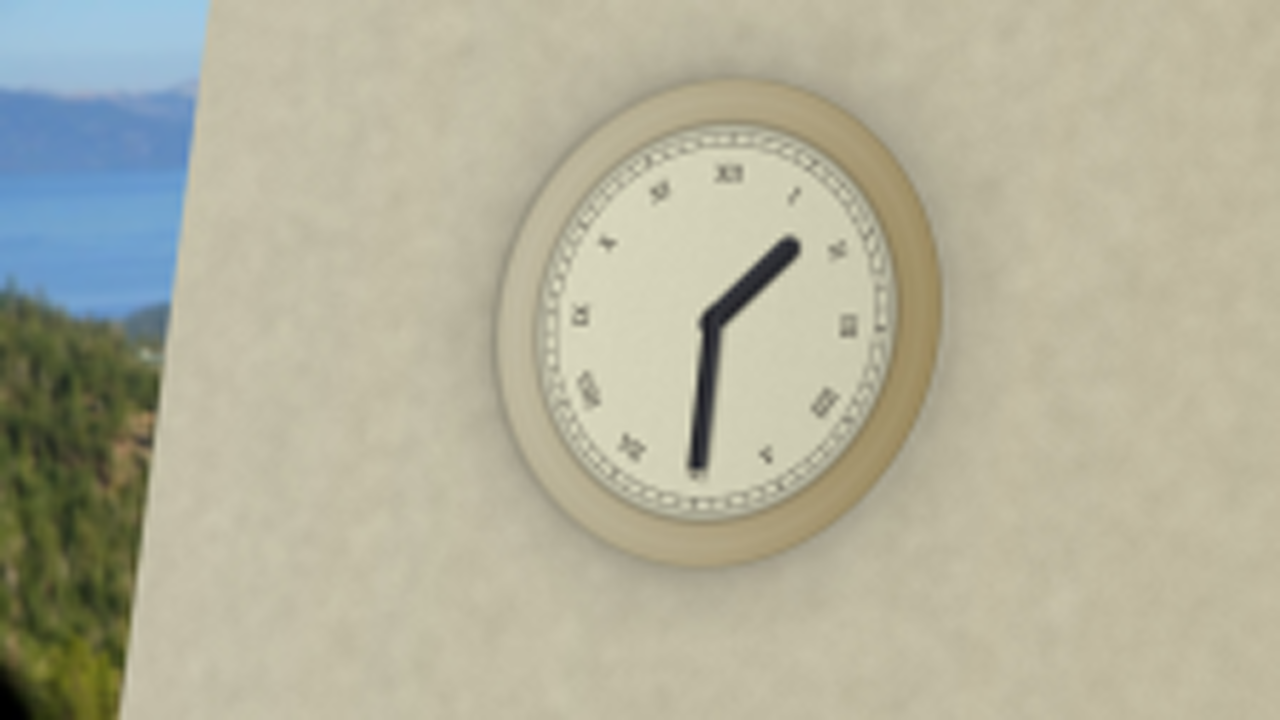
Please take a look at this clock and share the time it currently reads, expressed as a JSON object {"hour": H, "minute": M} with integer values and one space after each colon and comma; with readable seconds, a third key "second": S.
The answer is {"hour": 1, "minute": 30}
